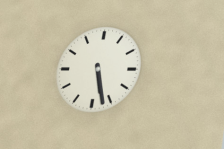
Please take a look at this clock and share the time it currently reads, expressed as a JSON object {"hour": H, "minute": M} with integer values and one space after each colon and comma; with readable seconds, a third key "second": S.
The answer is {"hour": 5, "minute": 27}
